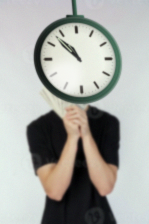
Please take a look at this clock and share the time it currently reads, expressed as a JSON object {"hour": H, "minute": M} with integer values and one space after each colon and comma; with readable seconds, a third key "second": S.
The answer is {"hour": 10, "minute": 53}
